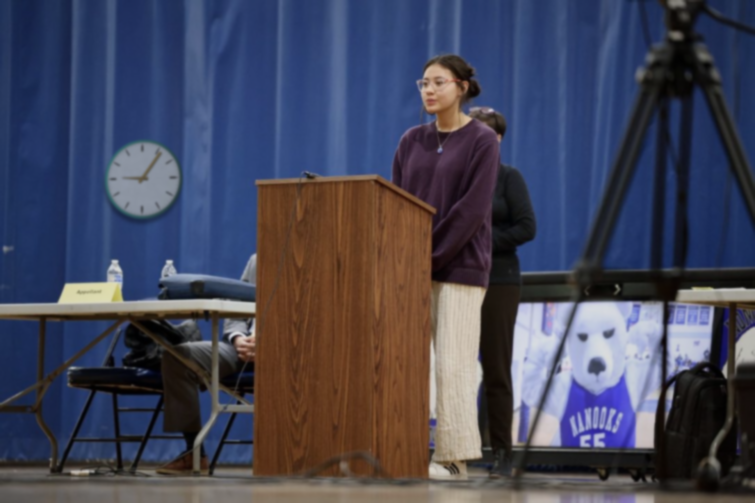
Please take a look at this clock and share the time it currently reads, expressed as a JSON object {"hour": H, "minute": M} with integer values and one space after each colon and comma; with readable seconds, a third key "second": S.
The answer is {"hour": 9, "minute": 6}
